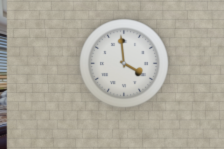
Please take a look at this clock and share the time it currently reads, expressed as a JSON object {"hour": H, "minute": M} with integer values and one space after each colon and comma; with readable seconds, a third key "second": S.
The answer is {"hour": 3, "minute": 59}
